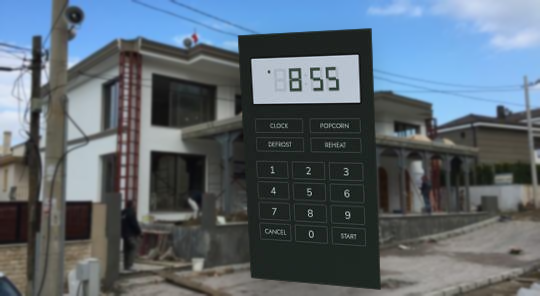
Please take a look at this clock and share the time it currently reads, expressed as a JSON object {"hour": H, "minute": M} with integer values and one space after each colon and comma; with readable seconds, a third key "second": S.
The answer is {"hour": 8, "minute": 55}
